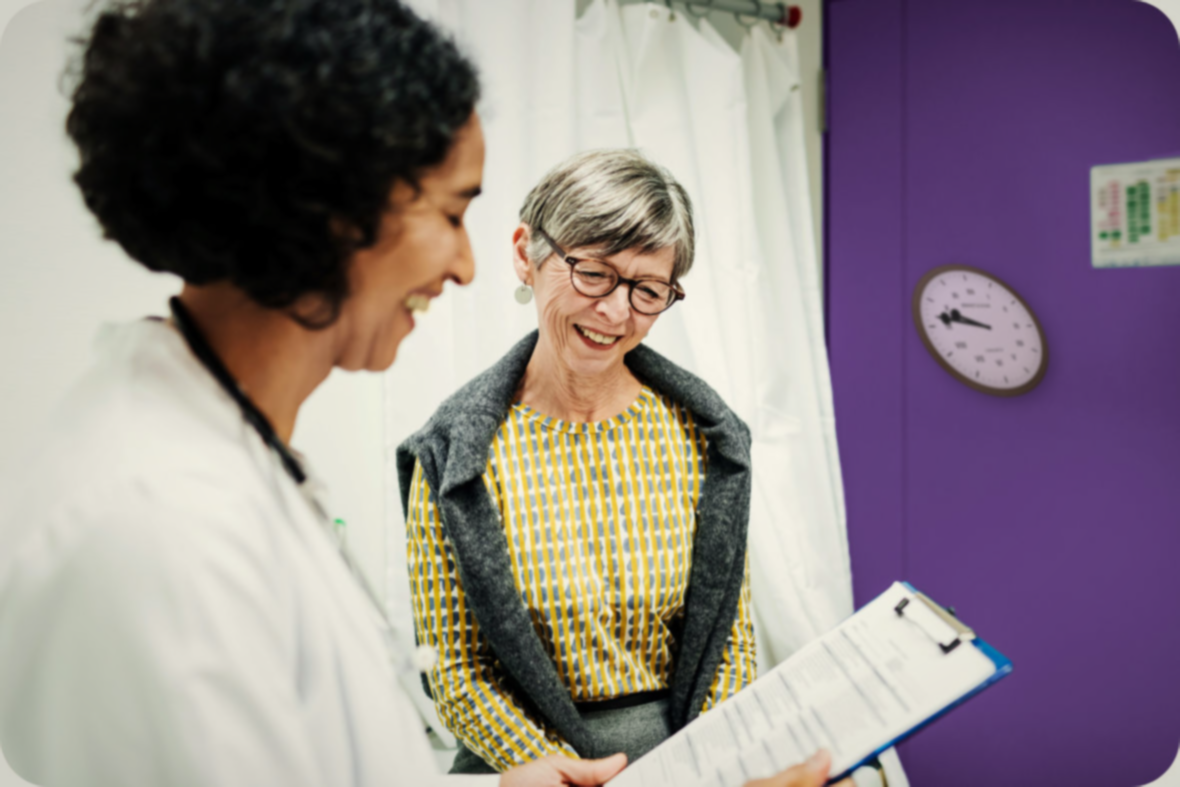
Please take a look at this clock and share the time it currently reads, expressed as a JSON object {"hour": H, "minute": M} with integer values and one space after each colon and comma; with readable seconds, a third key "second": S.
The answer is {"hour": 9, "minute": 47}
